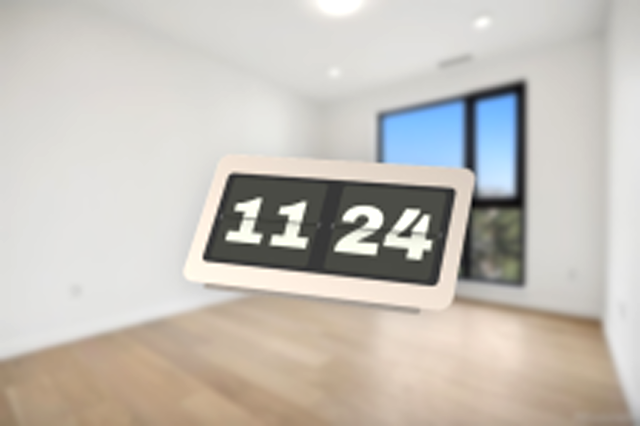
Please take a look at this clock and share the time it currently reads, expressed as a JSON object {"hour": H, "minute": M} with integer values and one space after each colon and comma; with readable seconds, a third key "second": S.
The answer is {"hour": 11, "minute": 24}
